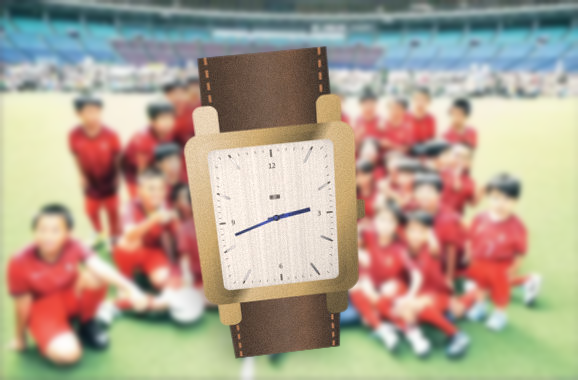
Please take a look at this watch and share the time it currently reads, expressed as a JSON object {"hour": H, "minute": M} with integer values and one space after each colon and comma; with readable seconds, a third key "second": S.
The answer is {"hour": 2, "minute": 42}
